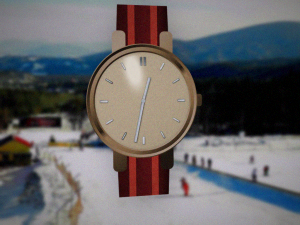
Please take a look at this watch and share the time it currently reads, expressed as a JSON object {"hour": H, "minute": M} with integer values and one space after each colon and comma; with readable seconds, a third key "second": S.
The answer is {"hour": 12, "minute": 32}
